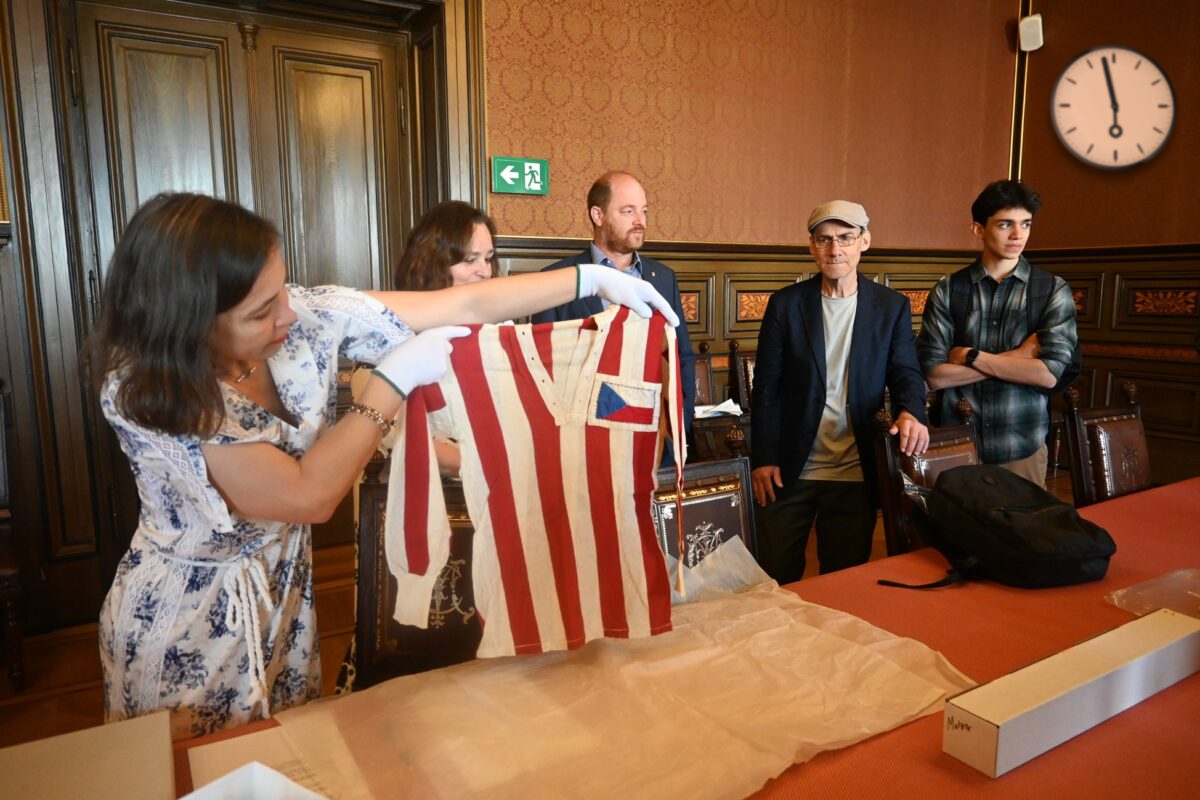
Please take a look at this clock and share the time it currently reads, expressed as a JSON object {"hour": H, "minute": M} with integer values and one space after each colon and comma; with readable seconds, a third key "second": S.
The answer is {"hour": 5, "minute": 58}
